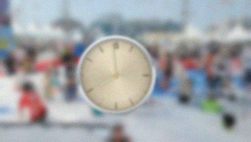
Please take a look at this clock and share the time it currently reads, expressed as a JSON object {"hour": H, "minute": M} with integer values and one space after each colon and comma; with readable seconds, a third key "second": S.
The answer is {"hour": 7, "minute": 59}
